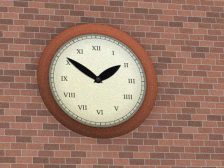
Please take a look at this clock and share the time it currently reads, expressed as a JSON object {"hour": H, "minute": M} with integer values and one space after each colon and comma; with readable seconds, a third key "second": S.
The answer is {"hour": 1, "minute": 51}
